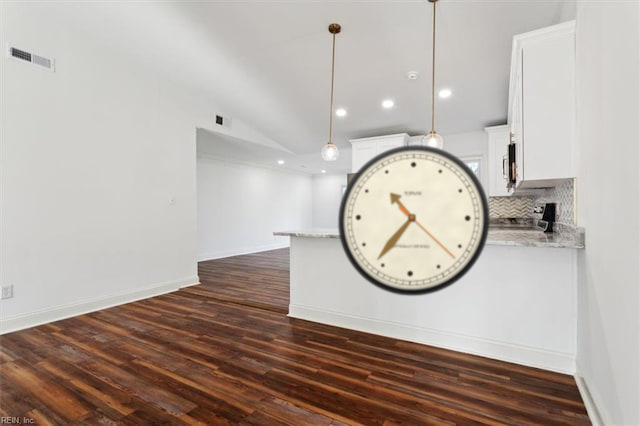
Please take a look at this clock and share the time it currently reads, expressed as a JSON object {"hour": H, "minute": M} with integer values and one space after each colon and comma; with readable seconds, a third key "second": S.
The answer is {"hour": 10, "minute": 36, "second": 22}
